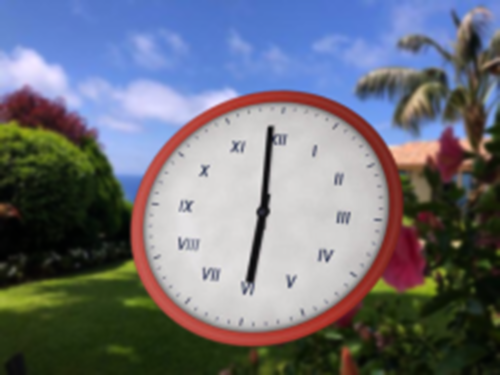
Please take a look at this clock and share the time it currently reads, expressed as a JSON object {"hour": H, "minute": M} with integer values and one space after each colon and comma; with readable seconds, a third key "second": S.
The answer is {"hour": 5, "minute": 59}
